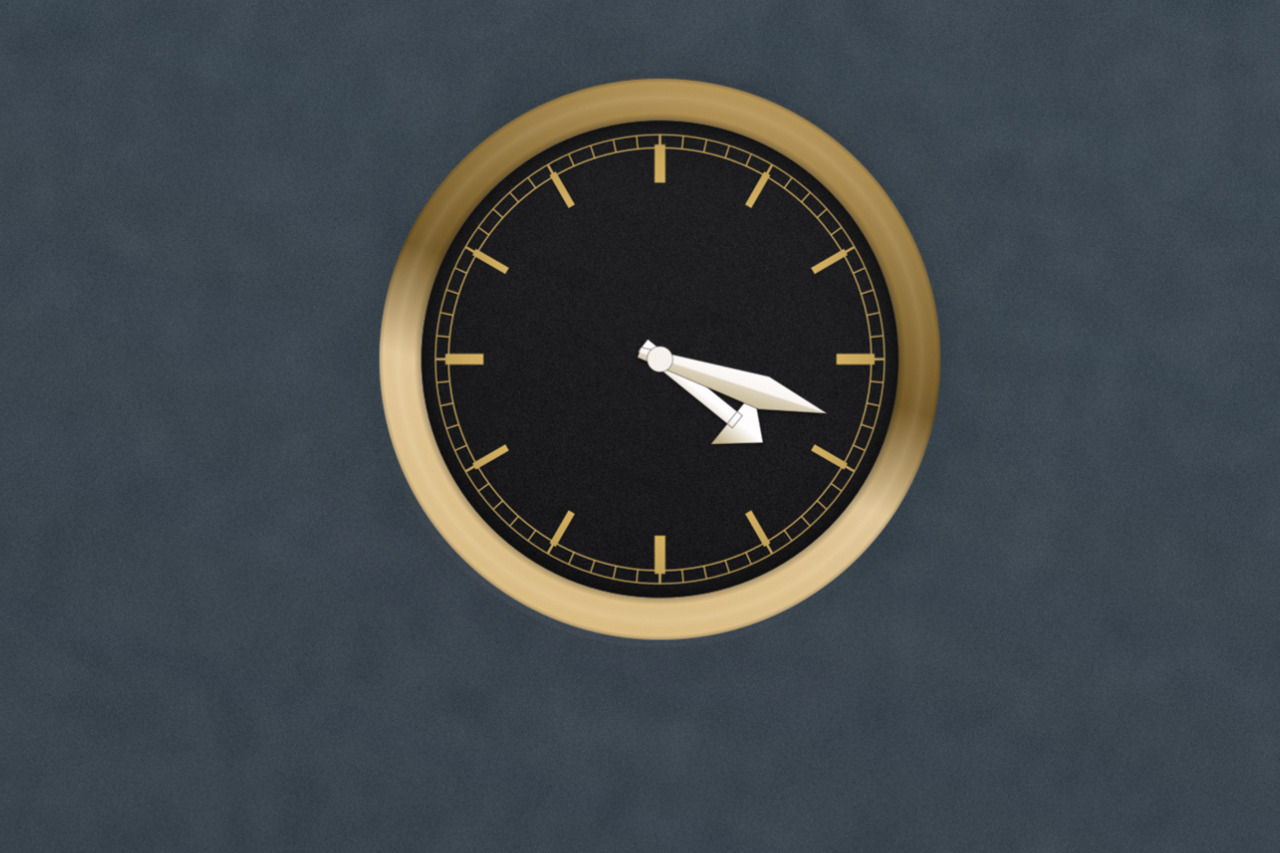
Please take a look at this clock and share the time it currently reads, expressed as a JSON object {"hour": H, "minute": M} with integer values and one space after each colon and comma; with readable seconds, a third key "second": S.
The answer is {"hour": 4, "minute": 18}
